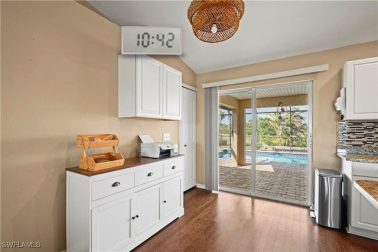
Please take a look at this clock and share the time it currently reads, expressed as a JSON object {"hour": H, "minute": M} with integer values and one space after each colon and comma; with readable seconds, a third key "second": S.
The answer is {"hour": 10, "minute": 42}
